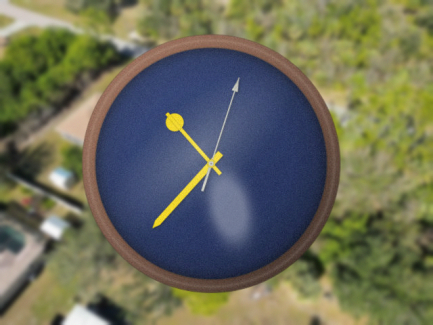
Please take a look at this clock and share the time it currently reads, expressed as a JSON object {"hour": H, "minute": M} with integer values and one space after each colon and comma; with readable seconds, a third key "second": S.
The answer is {"hour": 10, "minute": 37, "second": 3}
